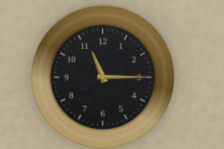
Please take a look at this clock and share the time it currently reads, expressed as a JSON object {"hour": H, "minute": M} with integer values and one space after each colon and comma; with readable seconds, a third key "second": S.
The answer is {"hour": 11, "minute": 15}
